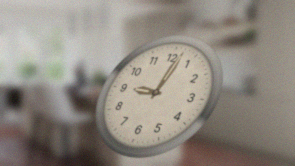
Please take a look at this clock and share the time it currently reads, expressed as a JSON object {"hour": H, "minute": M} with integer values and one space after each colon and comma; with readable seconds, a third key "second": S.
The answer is {"hour": 9, "minute": 2}
